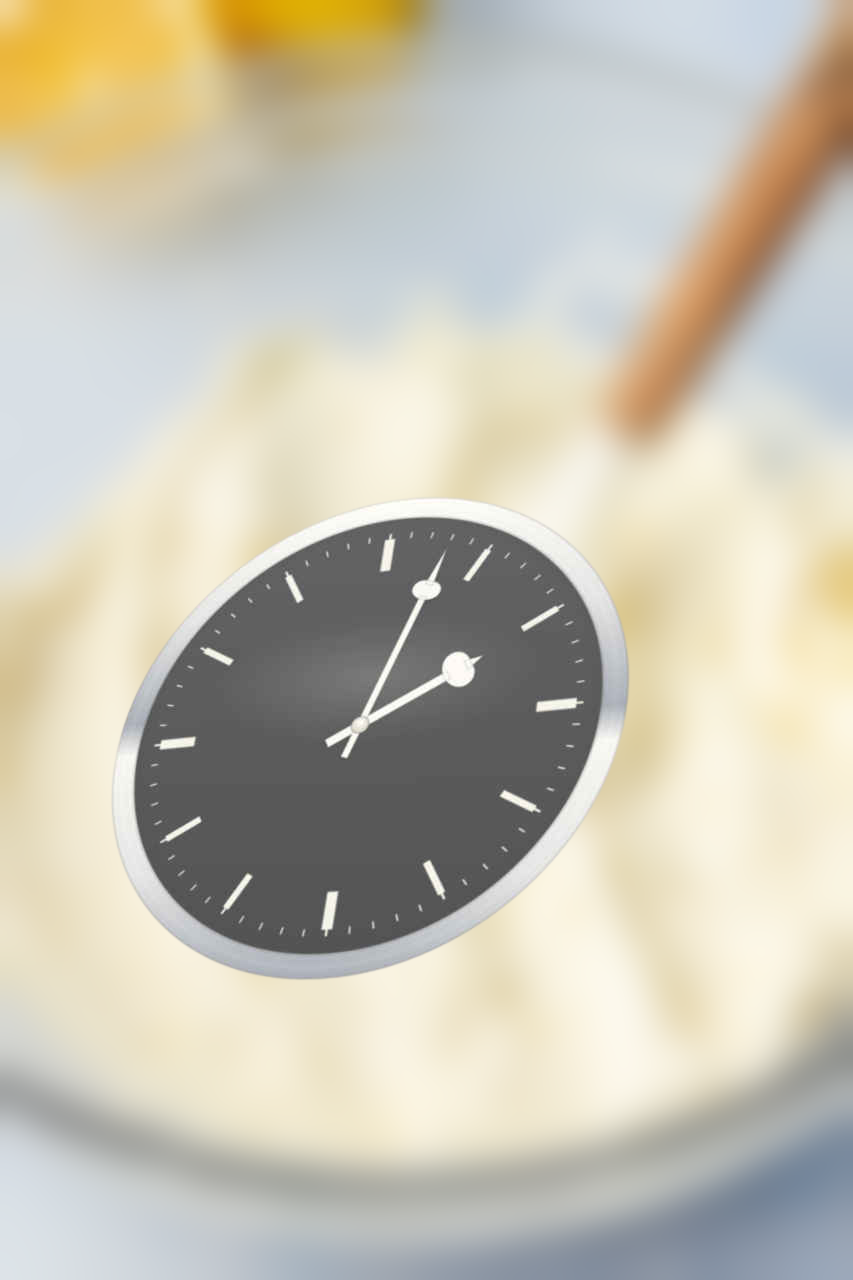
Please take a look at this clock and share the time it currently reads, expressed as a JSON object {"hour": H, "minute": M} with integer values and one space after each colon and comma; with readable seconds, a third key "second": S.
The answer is {"hour": 2, "minute": 3}
